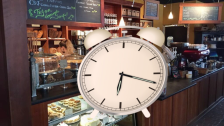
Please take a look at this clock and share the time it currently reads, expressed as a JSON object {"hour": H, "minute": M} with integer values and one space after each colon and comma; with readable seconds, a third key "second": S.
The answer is {"hour": 6, "minute": 18}
